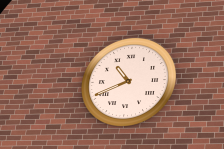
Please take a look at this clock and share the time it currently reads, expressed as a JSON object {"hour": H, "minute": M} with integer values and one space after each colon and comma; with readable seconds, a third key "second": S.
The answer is {"hour": 10, "minute": 41}
